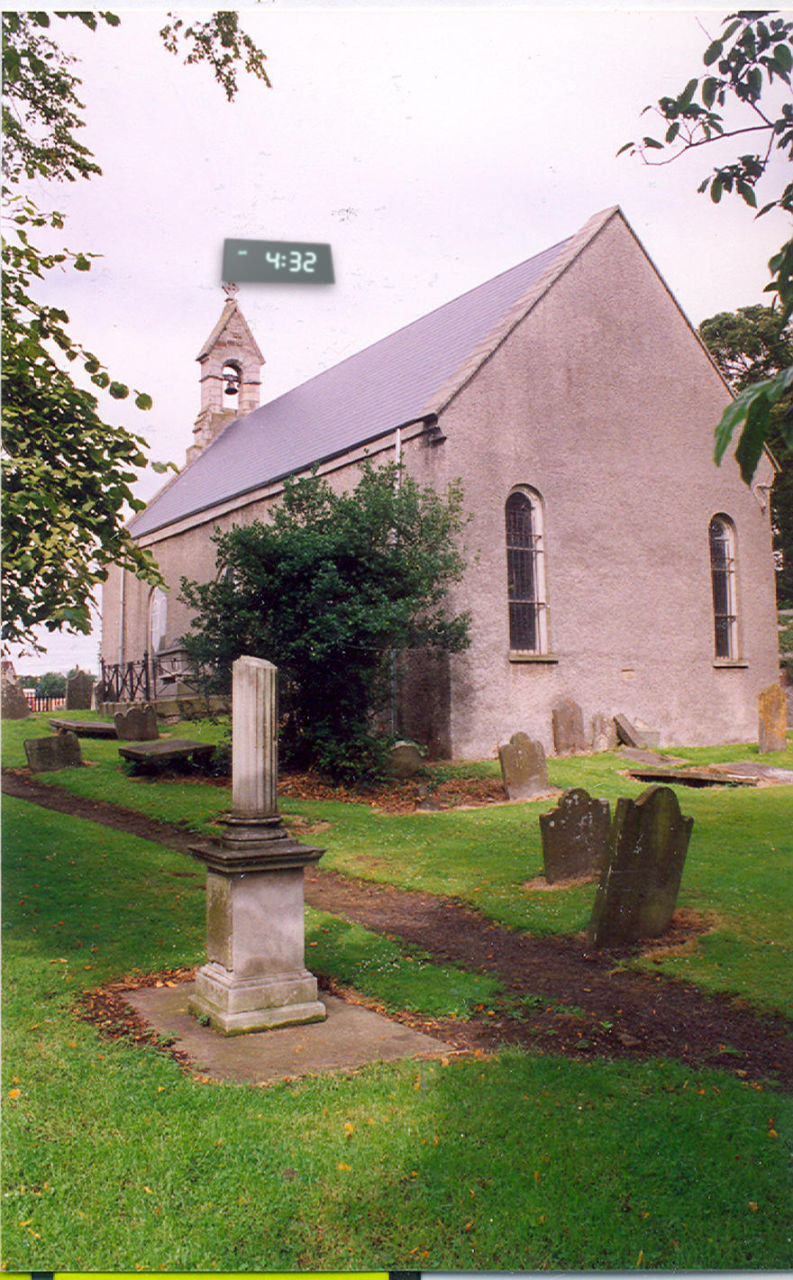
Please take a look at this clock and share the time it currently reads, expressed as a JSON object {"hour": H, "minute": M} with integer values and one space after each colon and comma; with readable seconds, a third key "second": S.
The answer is {"hour": 4, "minute": 32}
